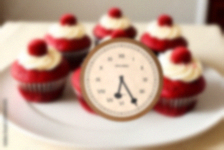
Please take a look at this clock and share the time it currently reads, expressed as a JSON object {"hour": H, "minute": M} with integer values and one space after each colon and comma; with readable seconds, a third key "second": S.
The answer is {"hour": 6, "minute": 25}
